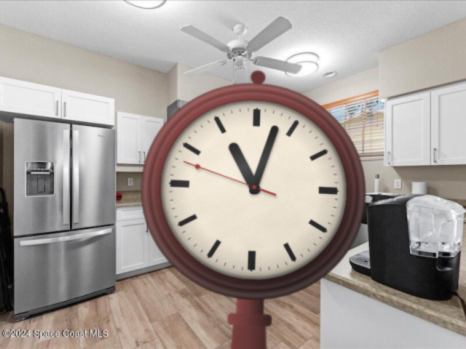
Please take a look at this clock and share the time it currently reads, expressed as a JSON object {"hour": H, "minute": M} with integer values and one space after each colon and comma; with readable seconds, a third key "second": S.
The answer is {"hour": 11, "minute": 2, "second": 48}
